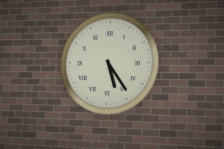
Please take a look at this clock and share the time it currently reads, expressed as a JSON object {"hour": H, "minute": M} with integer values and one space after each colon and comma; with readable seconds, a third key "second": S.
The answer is {"hour": 5, "minute": 24}
